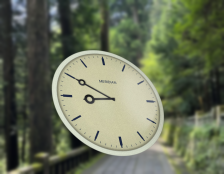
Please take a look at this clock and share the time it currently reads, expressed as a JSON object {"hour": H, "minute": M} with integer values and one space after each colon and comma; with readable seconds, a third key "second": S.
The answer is {"hour": 8, "minute": 50}
